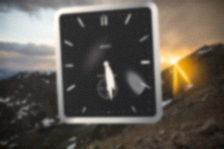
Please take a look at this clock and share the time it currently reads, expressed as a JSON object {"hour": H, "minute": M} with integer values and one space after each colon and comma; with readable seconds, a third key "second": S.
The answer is {"hour": 5, "minute": 29}
